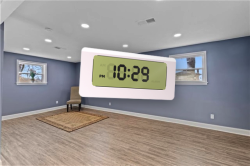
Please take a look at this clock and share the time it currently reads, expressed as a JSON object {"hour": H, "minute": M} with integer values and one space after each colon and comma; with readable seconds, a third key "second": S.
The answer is {"hour": 10, "minute": 29}
